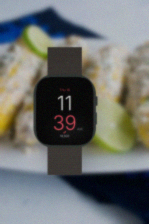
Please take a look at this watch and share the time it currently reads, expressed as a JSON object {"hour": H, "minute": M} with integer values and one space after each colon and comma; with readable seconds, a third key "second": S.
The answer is {"hour": 11, "minute": 39}
